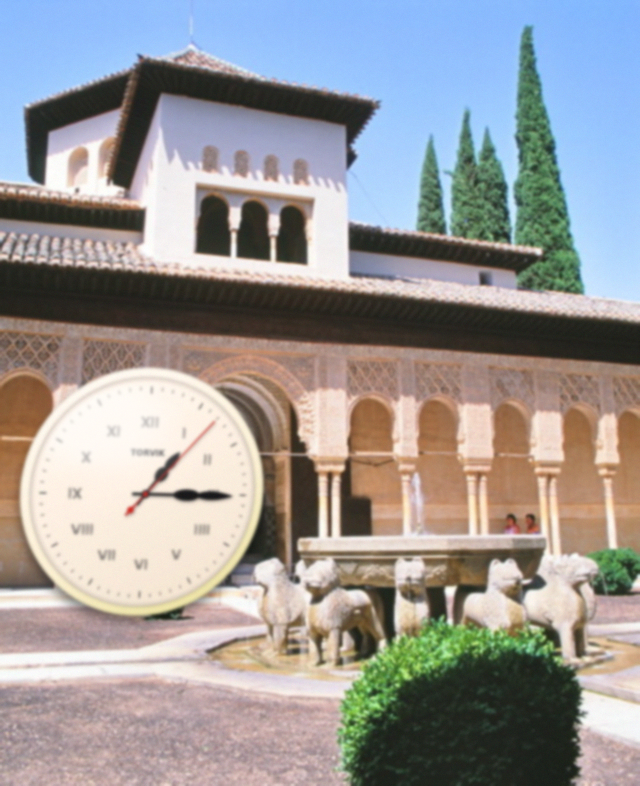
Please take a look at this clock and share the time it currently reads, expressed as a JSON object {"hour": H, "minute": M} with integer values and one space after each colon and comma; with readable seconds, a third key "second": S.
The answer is {"hour": 1, "minute": 15, "second": 7}
